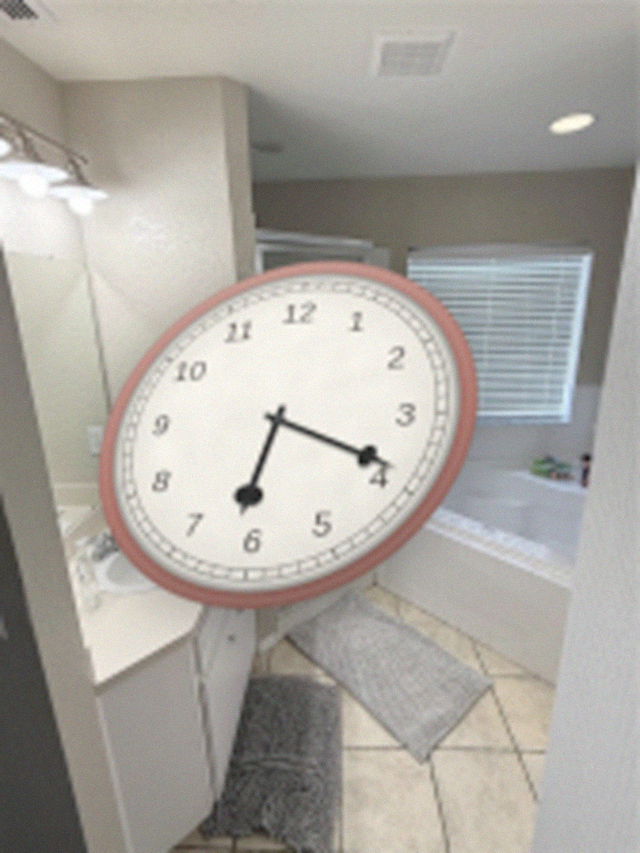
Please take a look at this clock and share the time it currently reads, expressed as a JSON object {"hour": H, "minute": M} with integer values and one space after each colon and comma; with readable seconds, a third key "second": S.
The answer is {"hour": 6, "minute": 19}
